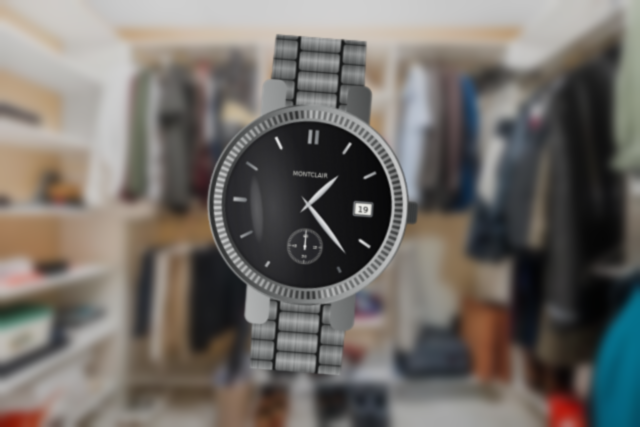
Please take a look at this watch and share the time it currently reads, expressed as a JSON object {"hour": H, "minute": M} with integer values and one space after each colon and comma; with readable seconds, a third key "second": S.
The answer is {"hour": 1, "minute": 23}
